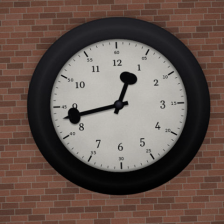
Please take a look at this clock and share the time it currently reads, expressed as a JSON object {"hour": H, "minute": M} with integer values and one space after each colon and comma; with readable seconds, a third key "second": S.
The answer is {"hour": 12, "minute": 43}
